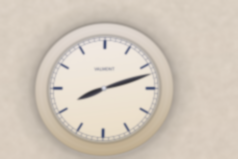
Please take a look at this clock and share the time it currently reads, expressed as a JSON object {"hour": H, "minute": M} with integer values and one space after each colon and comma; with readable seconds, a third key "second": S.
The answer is {"hour": 8, "minute": 12}
